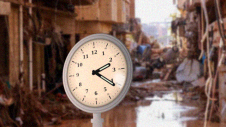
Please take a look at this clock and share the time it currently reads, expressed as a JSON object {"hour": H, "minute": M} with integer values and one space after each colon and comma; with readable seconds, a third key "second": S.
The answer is {"hour": 2, "minute": 21}
